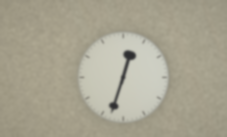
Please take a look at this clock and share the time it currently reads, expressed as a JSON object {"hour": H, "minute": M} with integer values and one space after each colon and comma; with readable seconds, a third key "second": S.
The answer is {"hour": 12, "minute": 33}
